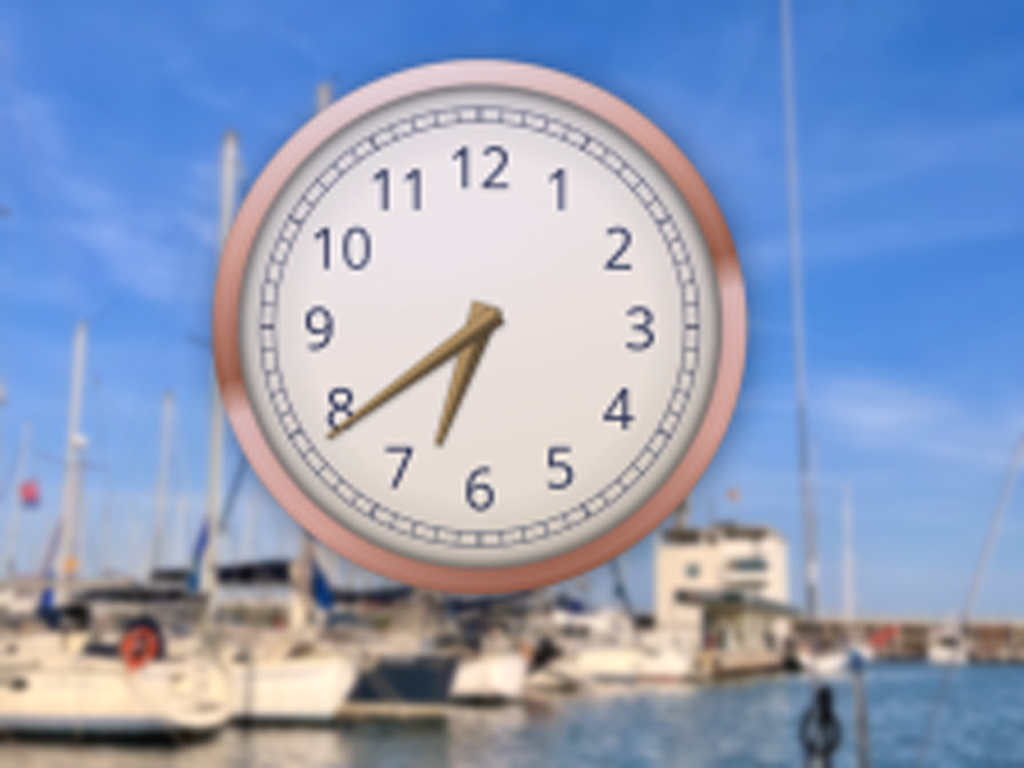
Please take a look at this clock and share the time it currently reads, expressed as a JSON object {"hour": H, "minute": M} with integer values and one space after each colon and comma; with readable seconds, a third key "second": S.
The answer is {"hour": 6, "minute": 39}
